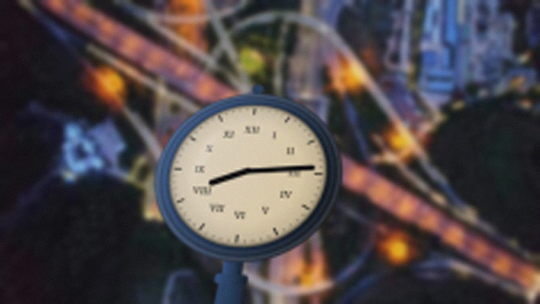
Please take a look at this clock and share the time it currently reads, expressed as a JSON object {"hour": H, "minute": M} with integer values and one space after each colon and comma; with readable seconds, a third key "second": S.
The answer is {"hour": 8, "minute": 14}
